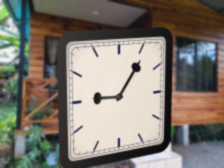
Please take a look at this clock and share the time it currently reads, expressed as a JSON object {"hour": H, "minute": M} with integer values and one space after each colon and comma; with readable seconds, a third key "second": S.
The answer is {"hour": 9, "minute": 6}
